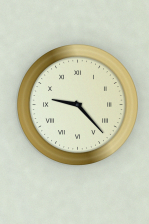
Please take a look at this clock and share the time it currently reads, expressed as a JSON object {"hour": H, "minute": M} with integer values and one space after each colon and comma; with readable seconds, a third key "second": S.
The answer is {"hour": 9, "minute": 23}
